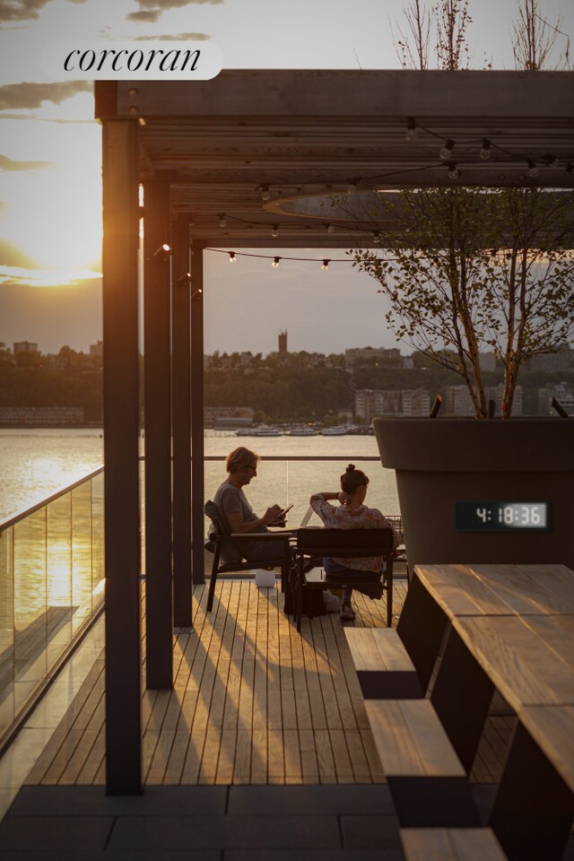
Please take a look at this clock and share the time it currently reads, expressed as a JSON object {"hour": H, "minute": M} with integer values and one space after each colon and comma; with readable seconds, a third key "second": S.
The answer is {"hour": 4, "minute": 18, "second": 36}
